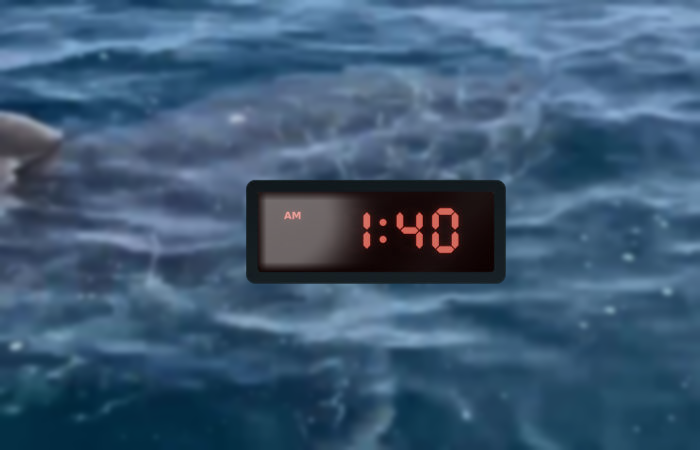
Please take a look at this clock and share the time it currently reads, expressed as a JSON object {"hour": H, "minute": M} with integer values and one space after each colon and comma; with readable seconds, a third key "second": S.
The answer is {"hour": 1, "minute": 40}
